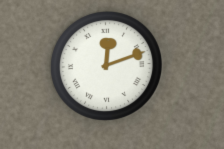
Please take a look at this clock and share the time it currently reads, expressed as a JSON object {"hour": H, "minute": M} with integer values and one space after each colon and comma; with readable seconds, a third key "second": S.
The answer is {"hour": 12, "minute": 12}
